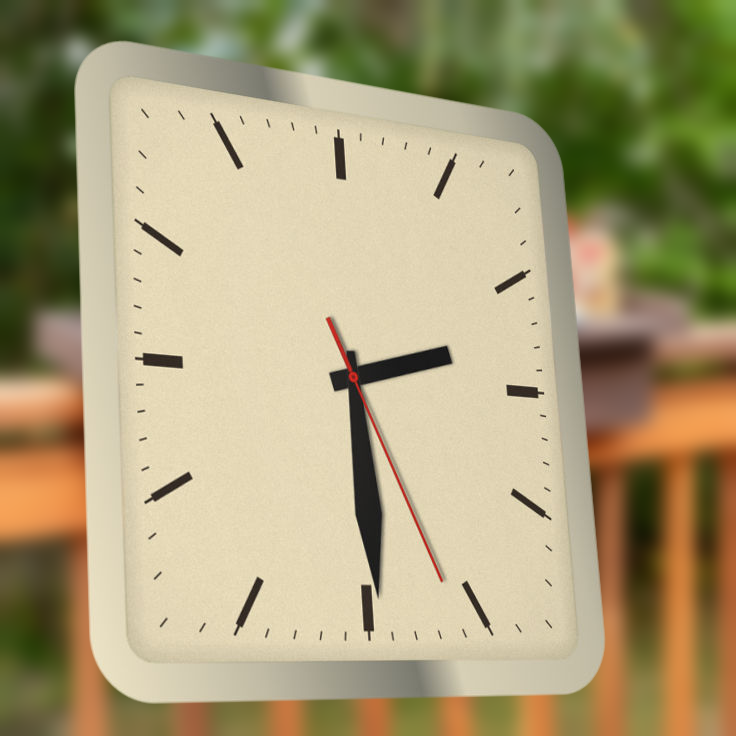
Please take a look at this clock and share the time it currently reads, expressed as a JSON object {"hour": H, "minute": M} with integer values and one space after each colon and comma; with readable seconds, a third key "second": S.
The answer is {"hour": 2, "minute": 29, "second": 26}
